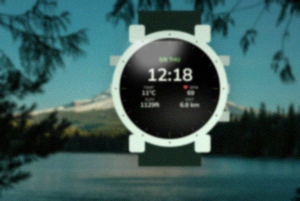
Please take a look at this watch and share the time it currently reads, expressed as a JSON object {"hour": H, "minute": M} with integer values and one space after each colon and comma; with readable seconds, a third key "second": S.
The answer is {"hour": 12, "minute": 18}
